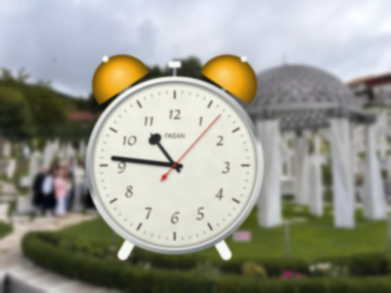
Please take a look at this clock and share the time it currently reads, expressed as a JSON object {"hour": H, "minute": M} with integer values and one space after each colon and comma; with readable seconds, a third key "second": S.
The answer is {"hour": 10, "minute": 46, "second": 7}
